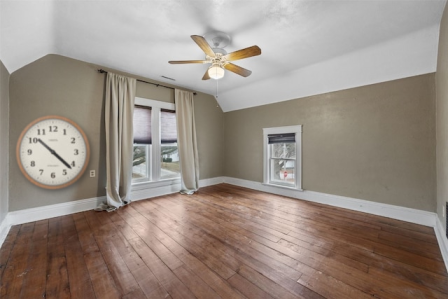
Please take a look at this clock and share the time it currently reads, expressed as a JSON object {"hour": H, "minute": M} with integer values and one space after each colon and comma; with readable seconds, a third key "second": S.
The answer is {"hour": 10, "minute": 22}
